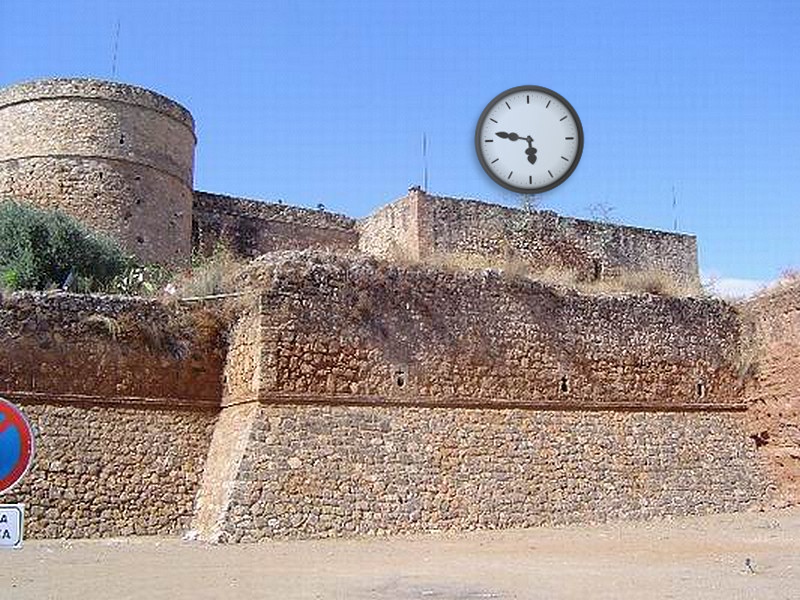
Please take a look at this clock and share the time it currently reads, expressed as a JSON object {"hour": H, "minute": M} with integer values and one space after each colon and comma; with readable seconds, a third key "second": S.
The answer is {"hour": 5, "minute": 47}
